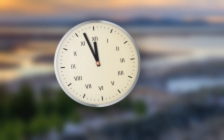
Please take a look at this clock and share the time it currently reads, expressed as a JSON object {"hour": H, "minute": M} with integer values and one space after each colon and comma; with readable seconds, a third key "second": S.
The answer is {"hour": 11, "minute": 57}
